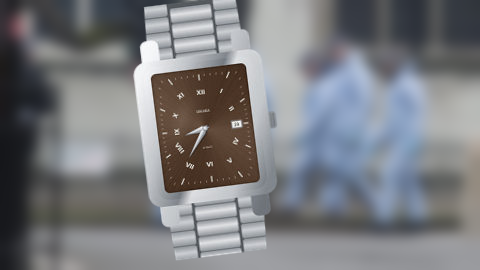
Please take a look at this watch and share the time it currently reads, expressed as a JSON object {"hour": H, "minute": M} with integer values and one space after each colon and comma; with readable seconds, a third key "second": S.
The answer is {"hour": 8, "minute": 36}
